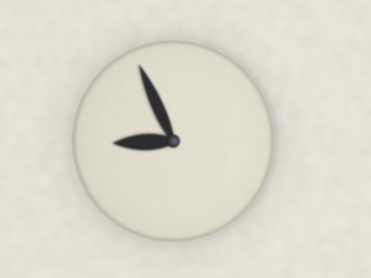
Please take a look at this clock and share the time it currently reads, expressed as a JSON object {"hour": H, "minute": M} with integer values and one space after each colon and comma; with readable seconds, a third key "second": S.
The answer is {"hour": 8, "minute": 56}
